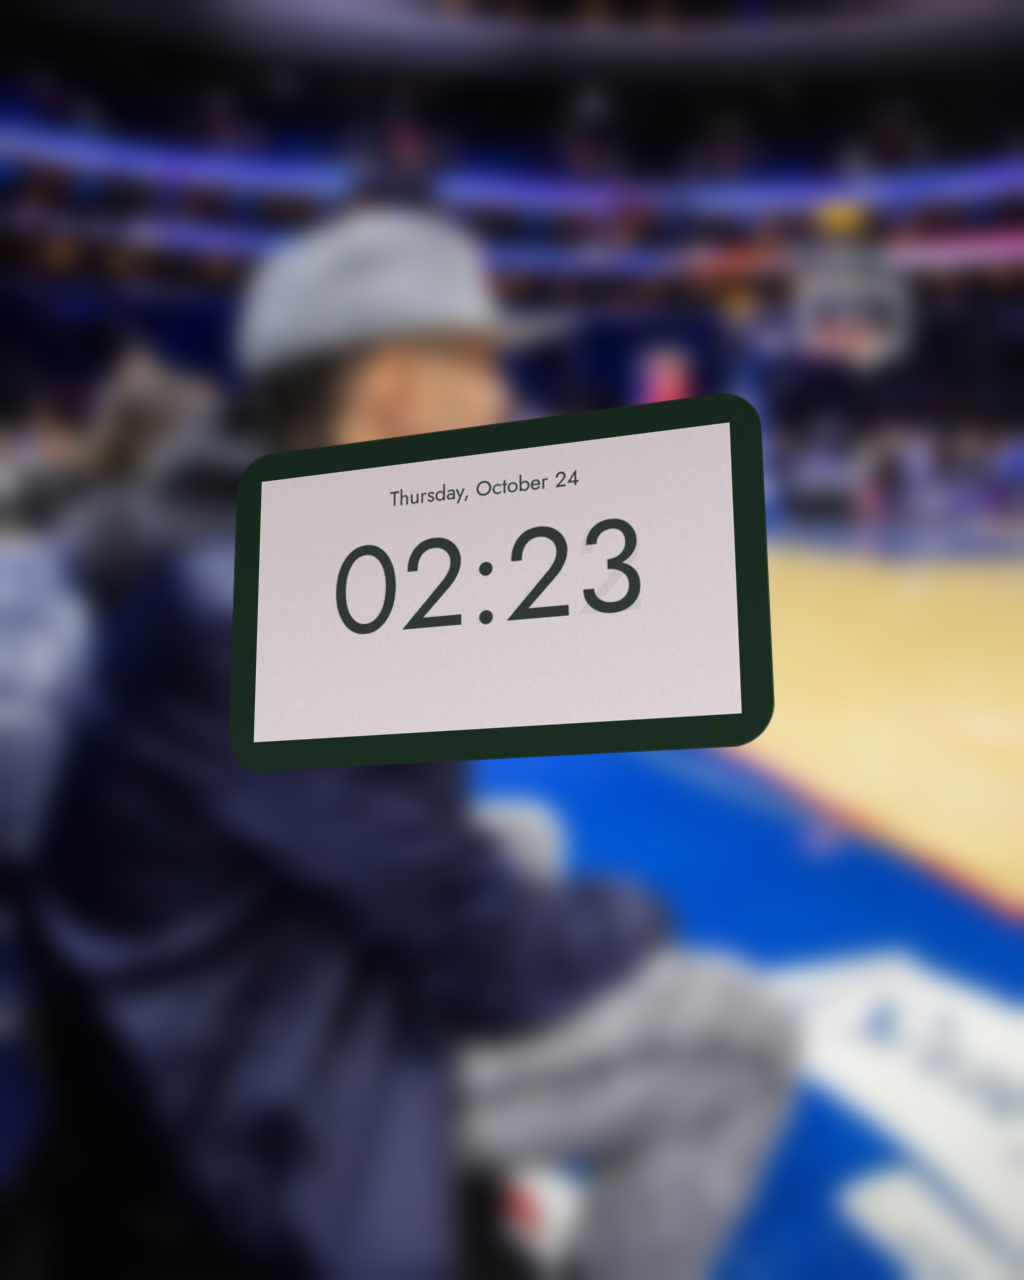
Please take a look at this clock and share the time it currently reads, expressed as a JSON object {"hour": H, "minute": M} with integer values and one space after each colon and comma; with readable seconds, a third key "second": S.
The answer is {"hour": 2, "minute": 23}
